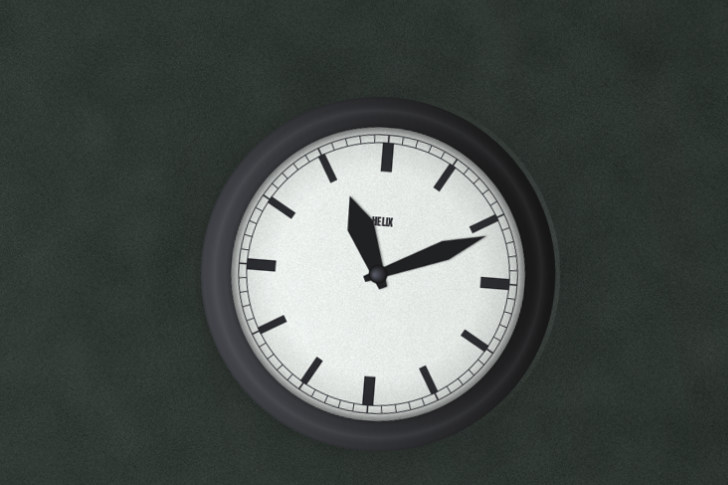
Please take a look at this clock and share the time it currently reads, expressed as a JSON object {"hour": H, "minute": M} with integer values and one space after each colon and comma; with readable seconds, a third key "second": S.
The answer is {"hour": 11, "minute": 11}
